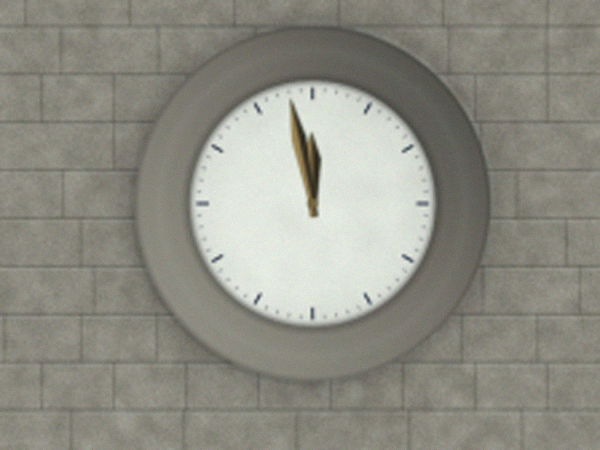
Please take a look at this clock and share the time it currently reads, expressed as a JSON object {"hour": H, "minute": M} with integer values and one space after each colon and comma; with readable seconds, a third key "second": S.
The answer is {"hour": 11, "minute": 58}
